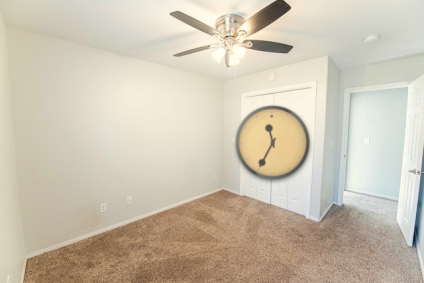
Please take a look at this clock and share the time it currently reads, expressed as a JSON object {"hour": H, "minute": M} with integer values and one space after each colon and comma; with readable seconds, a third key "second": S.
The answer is {"hour": 11, "minute": 35}
